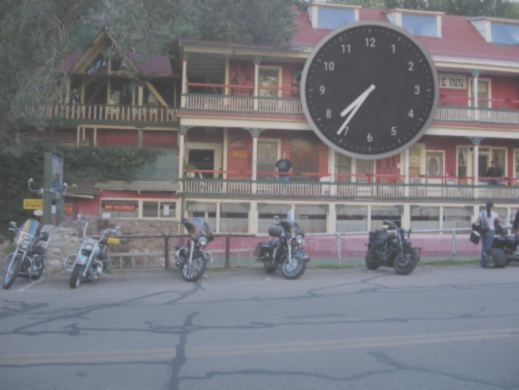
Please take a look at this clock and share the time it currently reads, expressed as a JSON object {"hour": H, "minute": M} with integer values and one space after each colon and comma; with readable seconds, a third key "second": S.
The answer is {"hour": 7, "minute": 36}
